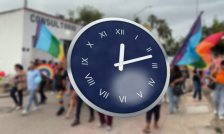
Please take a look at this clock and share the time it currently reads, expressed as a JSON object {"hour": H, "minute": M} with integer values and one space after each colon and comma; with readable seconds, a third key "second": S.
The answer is {"hour": 12, "minute": 12}
